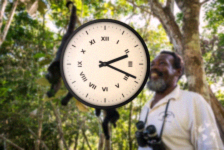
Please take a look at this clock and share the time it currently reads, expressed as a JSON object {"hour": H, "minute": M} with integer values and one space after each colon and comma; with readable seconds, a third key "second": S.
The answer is {"hour": 2, "minute": 19}
